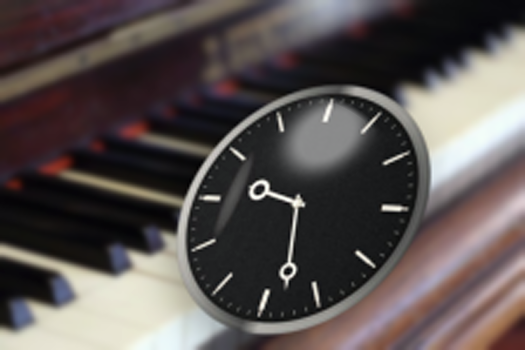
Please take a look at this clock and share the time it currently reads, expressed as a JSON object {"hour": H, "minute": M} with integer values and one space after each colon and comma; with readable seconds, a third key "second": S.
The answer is {"hour": 9, "minute": 28}
